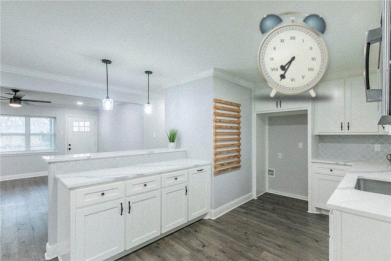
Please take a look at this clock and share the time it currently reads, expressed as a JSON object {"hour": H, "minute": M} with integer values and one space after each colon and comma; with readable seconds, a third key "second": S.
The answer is {"hour": 7, "minute": 35}
